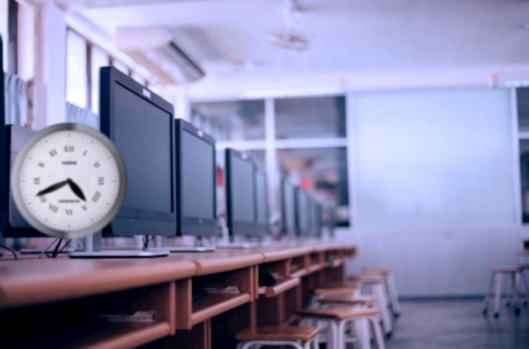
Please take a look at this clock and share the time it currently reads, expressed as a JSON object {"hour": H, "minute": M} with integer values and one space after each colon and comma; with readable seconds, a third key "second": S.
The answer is {"hour": 4, "minute": 41}
